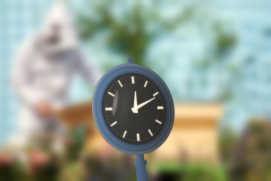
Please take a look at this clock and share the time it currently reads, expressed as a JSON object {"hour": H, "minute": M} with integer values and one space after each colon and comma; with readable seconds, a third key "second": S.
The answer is {"hour": 12, "minute": 11}
